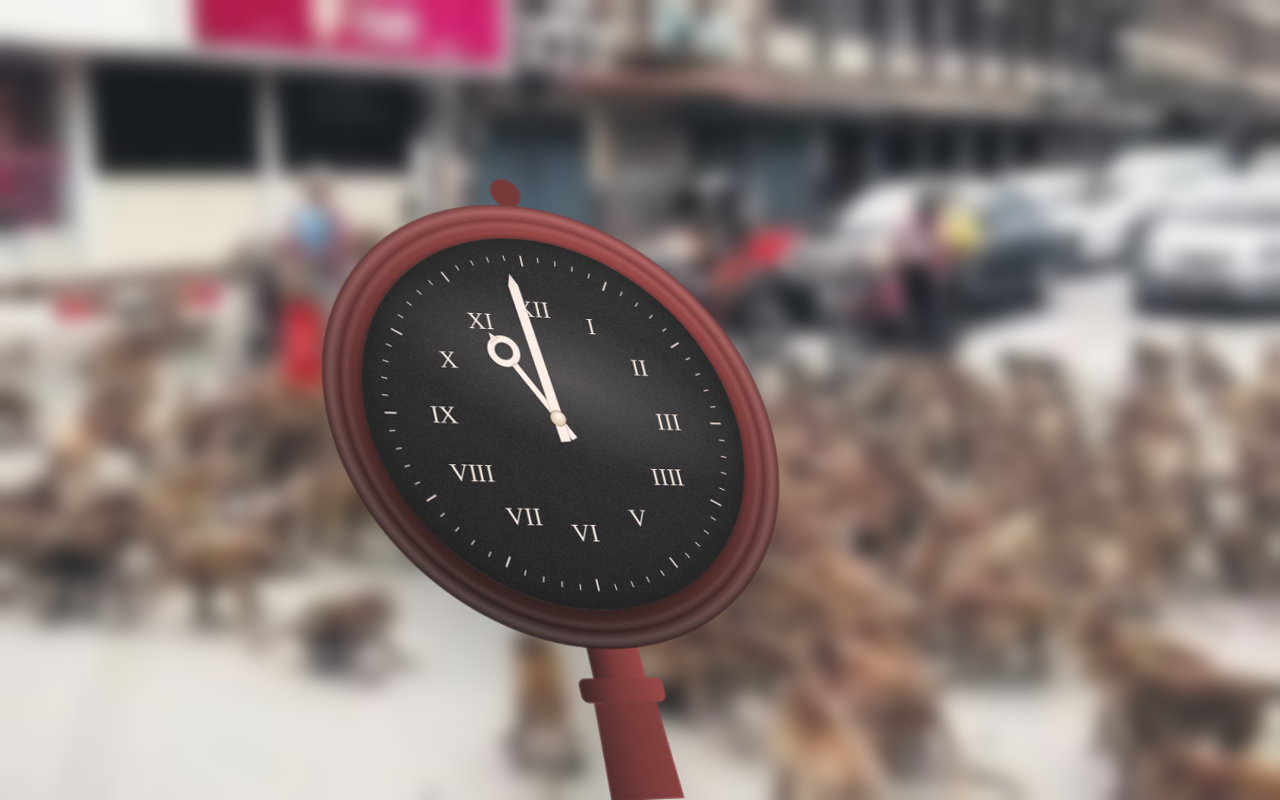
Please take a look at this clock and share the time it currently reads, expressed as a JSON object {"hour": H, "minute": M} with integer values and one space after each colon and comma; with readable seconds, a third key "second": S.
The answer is {"hour": 10, "minute": 59}
